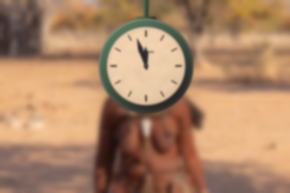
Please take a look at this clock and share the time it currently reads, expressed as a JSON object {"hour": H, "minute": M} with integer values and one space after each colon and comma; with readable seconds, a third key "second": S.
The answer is {"hour": 11, "minute": 57}
